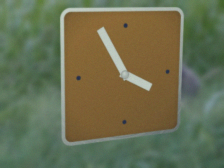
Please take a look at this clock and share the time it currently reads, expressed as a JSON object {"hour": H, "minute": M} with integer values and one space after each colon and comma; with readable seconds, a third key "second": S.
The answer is {"hour": 3, "minute": 55}
